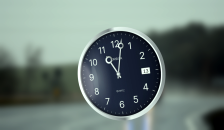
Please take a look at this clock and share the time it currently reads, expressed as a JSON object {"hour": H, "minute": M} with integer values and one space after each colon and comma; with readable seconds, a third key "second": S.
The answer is {"hour": 11, "minute": 2}
